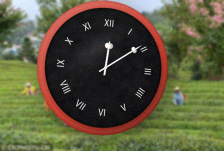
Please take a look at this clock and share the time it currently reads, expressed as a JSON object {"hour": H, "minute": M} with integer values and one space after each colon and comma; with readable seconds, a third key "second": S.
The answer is {"hour": 12, "minute": 9}
